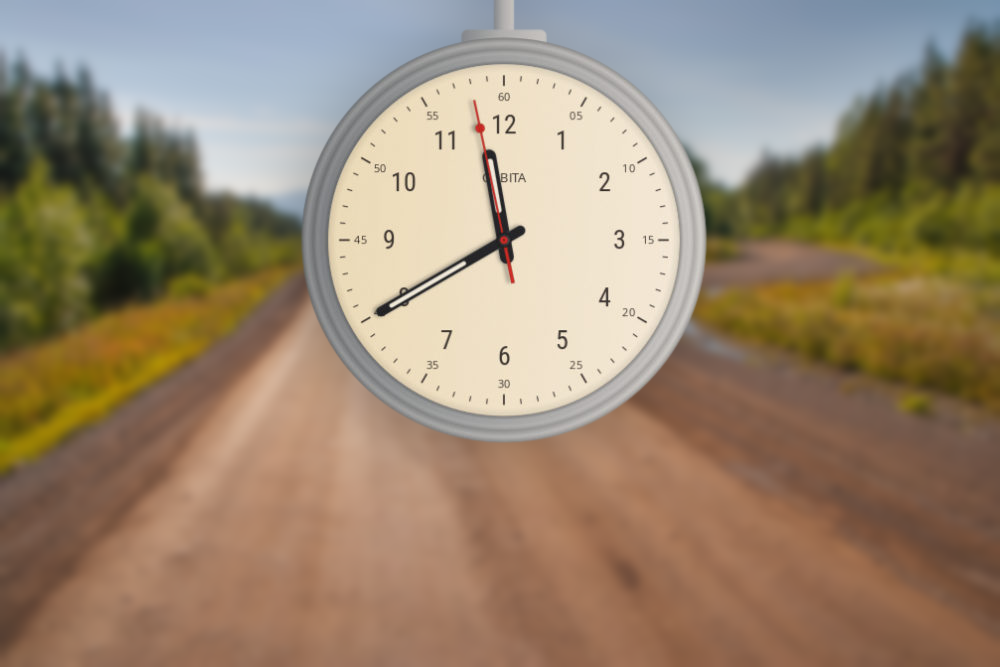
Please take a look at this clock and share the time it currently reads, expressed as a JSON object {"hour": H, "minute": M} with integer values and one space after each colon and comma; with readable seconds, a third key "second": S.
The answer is {"hour": 11, "minute": 39, "second": 58}
